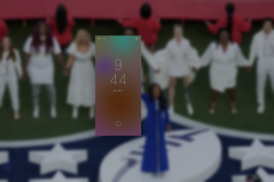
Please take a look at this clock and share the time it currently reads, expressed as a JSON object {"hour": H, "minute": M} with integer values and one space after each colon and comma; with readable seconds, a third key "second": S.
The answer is {"hour": 9, "minute": 44}
